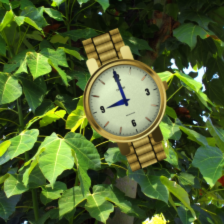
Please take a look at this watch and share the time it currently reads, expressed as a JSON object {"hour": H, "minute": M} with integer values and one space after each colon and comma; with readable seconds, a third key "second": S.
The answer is {"hour": 9, "minute": 0}
